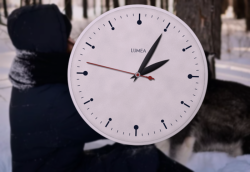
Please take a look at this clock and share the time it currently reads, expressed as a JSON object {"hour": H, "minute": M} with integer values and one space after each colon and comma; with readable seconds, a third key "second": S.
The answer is {"hour": 2, "minute": 4, "second": 47}
